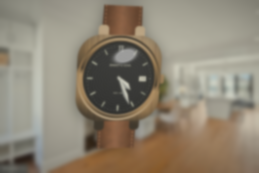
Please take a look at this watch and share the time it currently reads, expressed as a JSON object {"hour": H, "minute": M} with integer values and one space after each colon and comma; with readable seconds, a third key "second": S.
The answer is {"hour": 4, "minute": 26}
